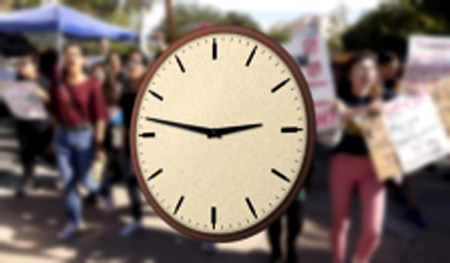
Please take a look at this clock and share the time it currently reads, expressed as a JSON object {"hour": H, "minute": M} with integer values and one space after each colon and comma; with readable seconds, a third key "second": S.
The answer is {"hour": 2, "minute": 47}
